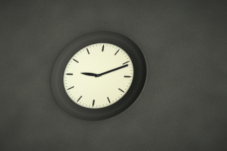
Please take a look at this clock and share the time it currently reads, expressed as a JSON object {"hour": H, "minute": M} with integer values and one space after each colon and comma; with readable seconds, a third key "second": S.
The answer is {"hour": 9, "minute": 11}
